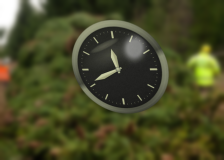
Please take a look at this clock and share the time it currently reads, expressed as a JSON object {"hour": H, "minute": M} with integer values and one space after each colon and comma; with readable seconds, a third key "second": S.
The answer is {"hour": 11, "minute": 41}
